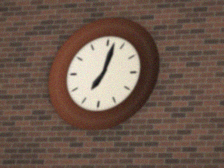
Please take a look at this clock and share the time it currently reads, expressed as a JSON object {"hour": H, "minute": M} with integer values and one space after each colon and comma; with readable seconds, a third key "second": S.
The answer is {"hour": 7, "minute": 2}
